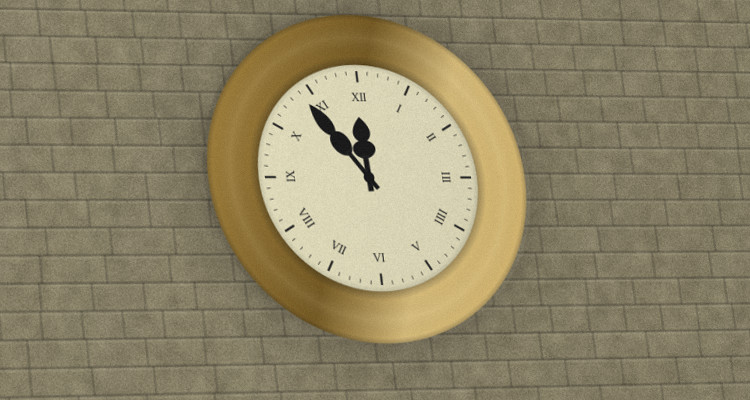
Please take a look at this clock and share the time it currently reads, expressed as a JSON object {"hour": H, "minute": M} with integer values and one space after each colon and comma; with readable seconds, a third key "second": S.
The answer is {"hour": 11, "minute": 54}
